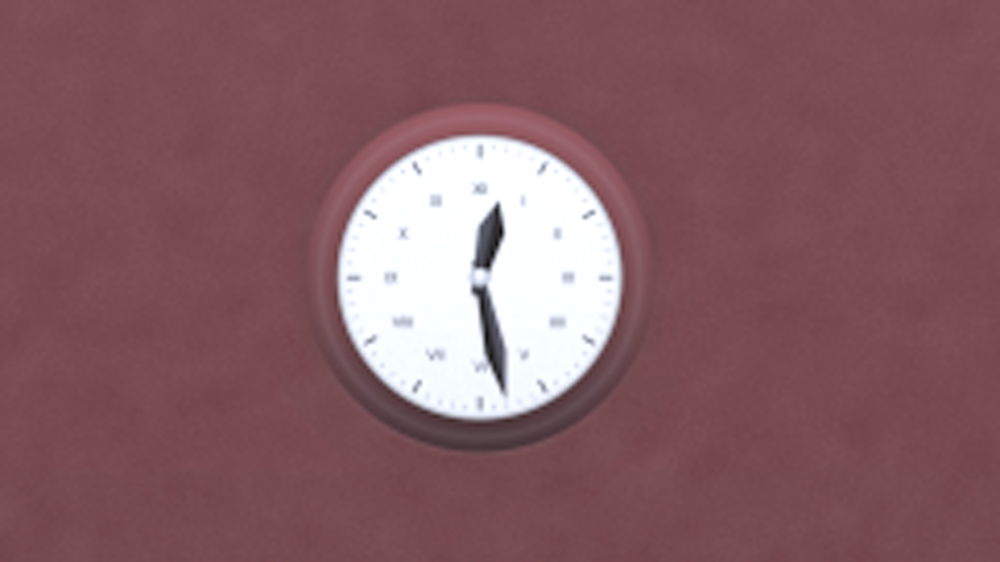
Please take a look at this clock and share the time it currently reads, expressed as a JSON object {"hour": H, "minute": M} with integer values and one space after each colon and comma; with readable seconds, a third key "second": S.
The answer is {"hour": 12, "minute": 28}
